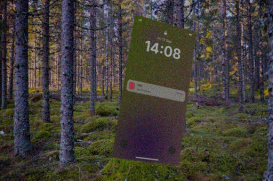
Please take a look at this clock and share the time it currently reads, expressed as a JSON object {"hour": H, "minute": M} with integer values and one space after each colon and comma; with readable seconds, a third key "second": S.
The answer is {"hour": 14, "minute": 8}
